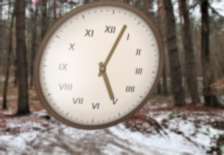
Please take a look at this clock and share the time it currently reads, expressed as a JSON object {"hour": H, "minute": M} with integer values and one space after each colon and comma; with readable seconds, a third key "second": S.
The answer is {"hour": 5, "minute": 3}
